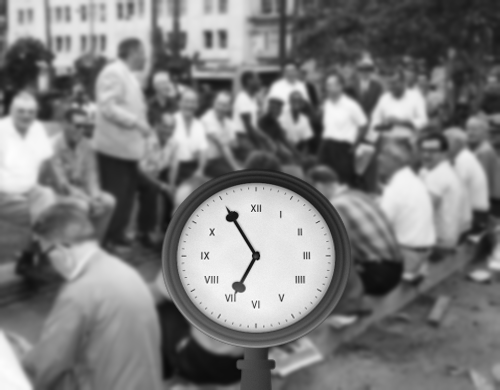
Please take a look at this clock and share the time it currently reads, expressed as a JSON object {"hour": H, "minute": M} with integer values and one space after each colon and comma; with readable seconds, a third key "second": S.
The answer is {"hour": 6, "minute": 55}
